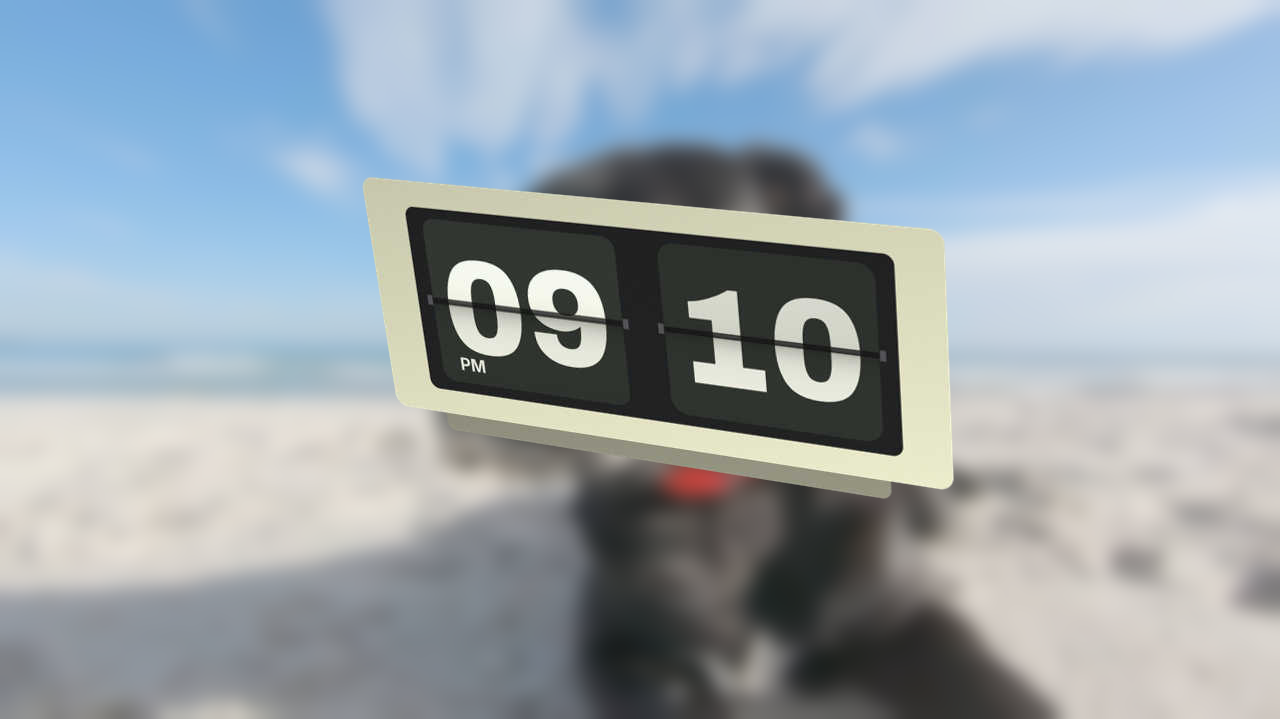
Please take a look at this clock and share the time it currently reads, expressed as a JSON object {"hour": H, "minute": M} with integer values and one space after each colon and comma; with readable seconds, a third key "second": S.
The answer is {"hour": 9, "minute": 10}
